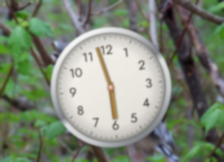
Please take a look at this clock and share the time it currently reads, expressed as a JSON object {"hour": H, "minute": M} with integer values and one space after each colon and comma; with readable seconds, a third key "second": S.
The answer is {"hour": 5, "minute": 58}
